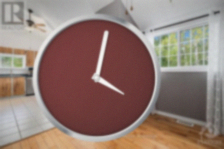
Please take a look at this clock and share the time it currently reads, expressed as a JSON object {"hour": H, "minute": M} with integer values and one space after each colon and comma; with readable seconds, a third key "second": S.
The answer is {"hour": 4, "minute": 2}
